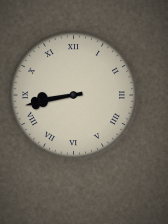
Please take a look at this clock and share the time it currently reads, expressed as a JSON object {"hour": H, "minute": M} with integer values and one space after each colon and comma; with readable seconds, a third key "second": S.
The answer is {"hour": 8, "minute": 43}
